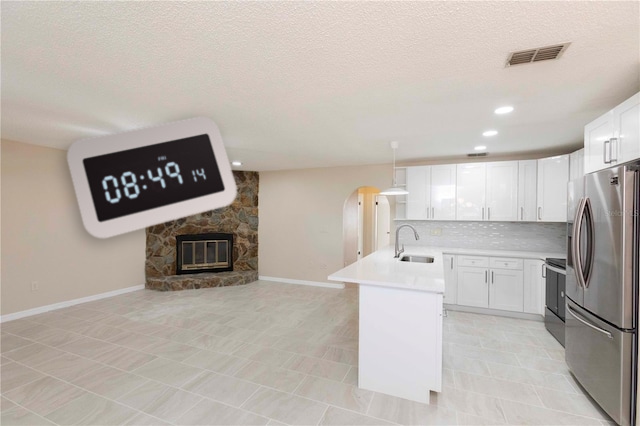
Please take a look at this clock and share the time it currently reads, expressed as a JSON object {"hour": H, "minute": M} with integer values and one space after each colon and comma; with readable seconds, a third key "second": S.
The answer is {"hour": 8, "minute": 49, "second": 14}
